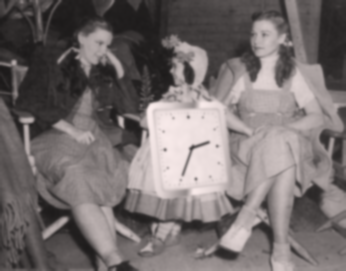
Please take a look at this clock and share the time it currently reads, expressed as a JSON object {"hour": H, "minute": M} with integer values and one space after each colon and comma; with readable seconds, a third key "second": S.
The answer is {"hour": 2, "minute": 35}
